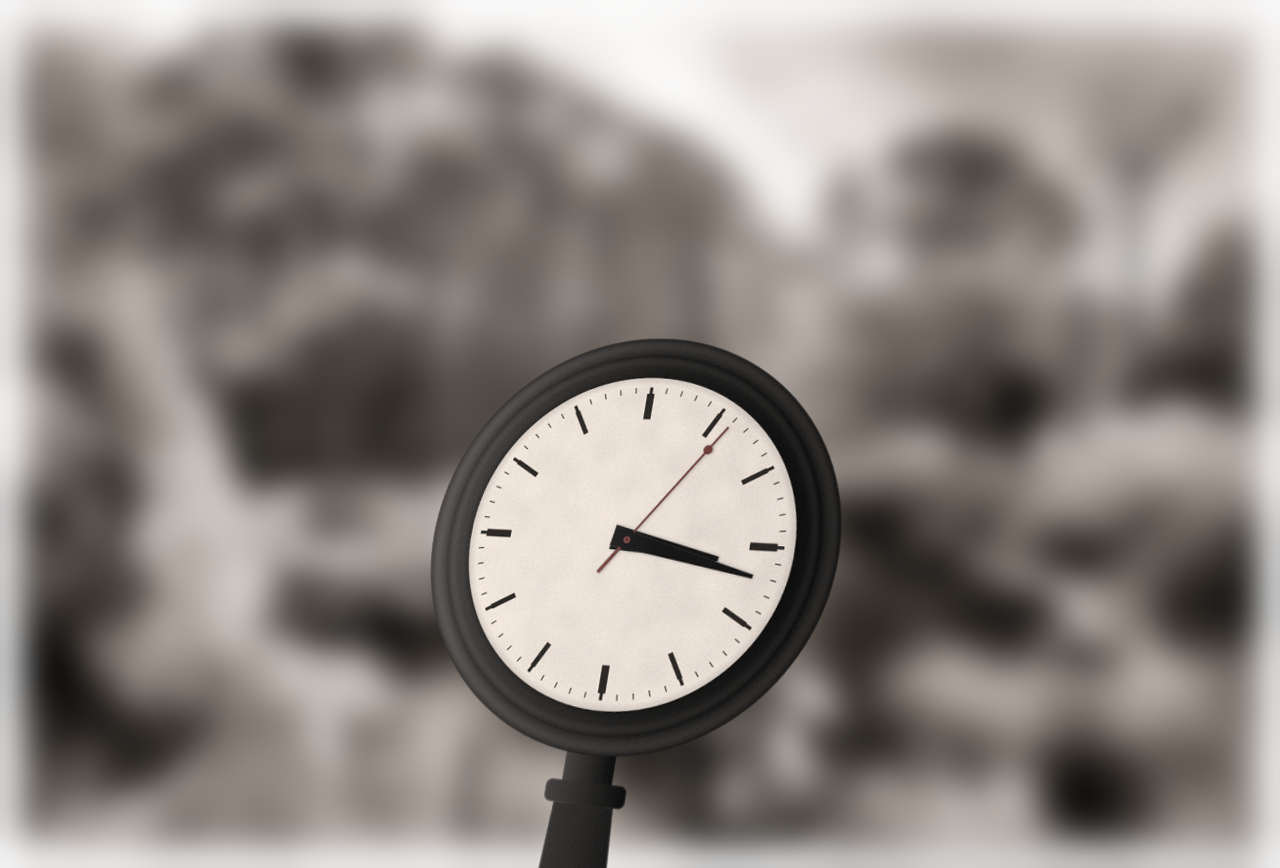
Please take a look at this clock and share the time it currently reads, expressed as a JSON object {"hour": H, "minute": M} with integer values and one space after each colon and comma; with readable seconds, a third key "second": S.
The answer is {"hour": 3, "minute": 17, "second": 6}
